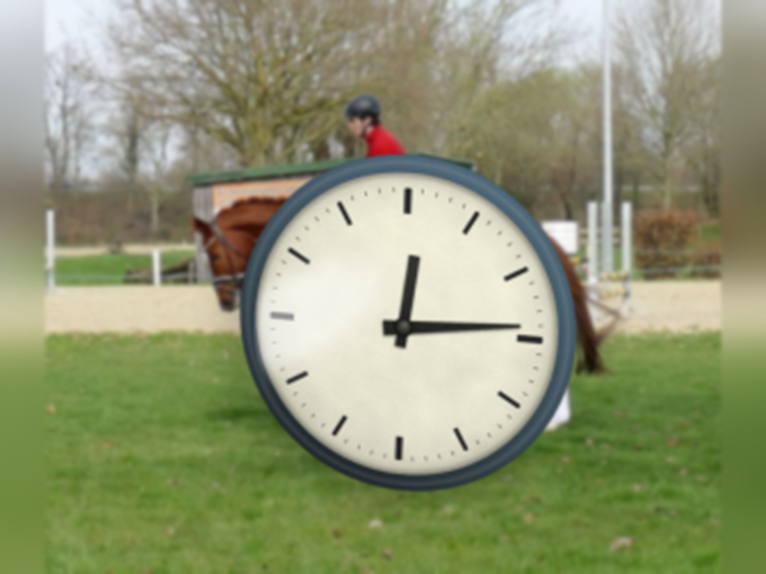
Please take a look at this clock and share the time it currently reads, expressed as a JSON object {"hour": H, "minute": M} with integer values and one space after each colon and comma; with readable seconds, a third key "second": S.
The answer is {"hour": 12, "minute": 14}
